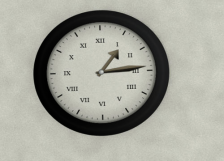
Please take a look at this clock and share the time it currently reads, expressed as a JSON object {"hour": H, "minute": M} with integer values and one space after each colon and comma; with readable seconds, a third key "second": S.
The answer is {"hour": 1, "minute": 14}
